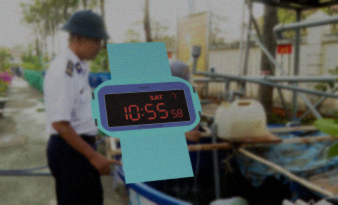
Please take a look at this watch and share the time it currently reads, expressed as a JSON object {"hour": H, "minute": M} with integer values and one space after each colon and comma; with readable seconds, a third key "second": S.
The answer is {"hour": 10, "minute": 55}
